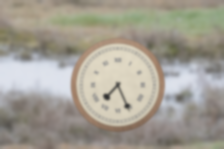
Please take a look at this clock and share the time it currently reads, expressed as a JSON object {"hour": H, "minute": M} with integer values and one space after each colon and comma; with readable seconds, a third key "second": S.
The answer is {"hour": 7, "minute": 26}
